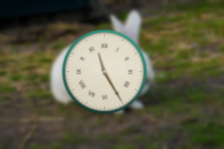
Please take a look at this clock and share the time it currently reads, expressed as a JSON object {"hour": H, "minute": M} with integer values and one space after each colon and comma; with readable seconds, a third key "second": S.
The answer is {"hour": 11, "minute": 25}
